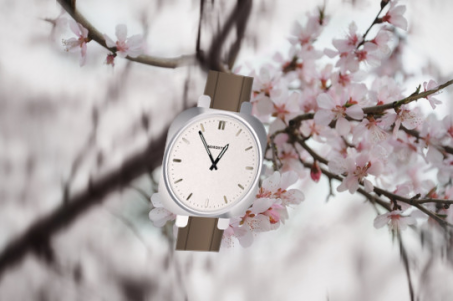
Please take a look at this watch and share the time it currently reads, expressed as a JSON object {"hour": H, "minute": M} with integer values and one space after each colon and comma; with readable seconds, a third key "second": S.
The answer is {"hour": 12, "minute": 54}
